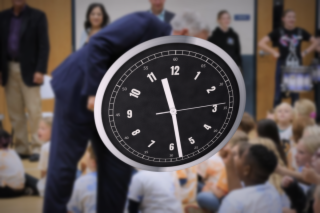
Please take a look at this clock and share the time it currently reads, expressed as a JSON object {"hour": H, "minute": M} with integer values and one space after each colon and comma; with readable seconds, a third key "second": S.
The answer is {"hour": 11, "minute": 28, "second": 14}
